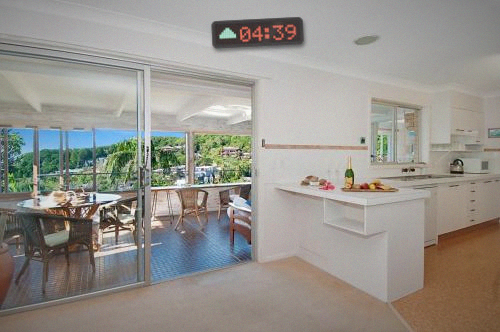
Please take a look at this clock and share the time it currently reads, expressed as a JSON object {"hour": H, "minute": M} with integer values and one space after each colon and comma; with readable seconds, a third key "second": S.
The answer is {"hour": 4, "minute": 39}
